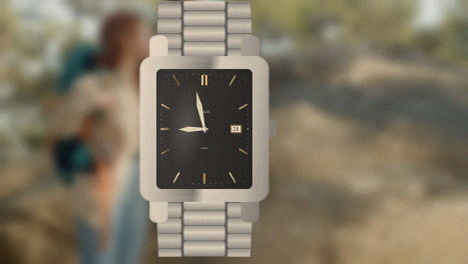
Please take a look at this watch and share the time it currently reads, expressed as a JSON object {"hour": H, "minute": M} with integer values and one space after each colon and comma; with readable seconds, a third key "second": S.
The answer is {"hour": 8, "minute": 58}
